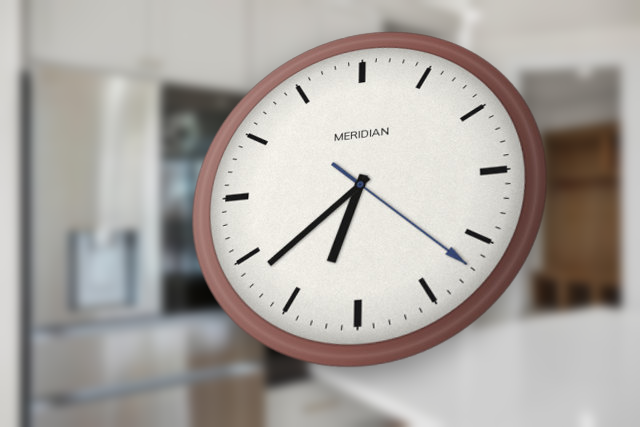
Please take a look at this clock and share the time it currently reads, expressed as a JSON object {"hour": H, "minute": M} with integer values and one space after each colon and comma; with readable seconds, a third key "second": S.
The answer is {"hour": 6, "minute": 38, "second": 22}
